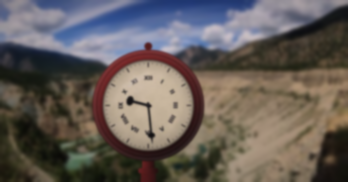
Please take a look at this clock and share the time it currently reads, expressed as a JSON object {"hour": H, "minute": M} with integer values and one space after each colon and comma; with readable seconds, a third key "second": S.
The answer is {"hour": 9, "minute": 29}
